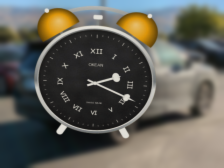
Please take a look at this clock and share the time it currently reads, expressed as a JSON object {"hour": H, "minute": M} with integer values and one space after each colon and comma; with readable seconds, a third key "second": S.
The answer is {"hour": 2, "minute": 19}
